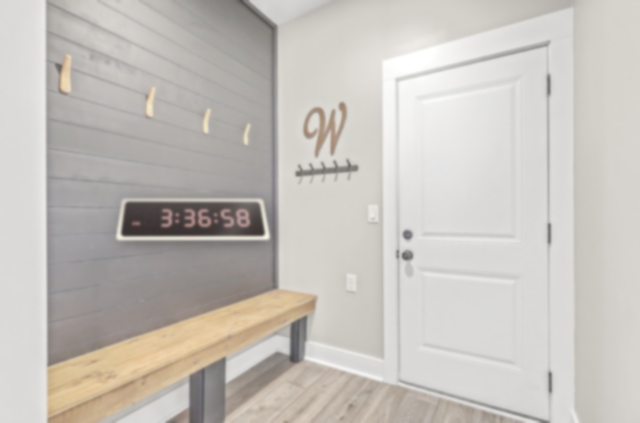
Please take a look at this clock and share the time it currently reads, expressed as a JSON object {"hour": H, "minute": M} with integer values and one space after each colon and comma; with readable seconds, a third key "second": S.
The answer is {"hour": 3, "minute": 36, "second": 58}
